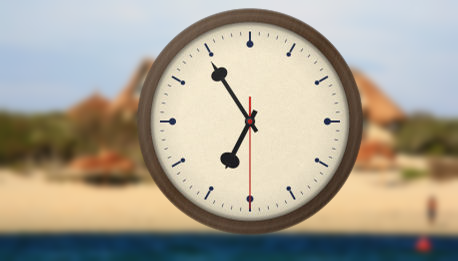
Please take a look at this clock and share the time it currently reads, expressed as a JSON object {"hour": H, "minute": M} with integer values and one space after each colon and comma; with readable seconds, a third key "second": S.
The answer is {"hour": 6, "minute": 54, "second": 30}
